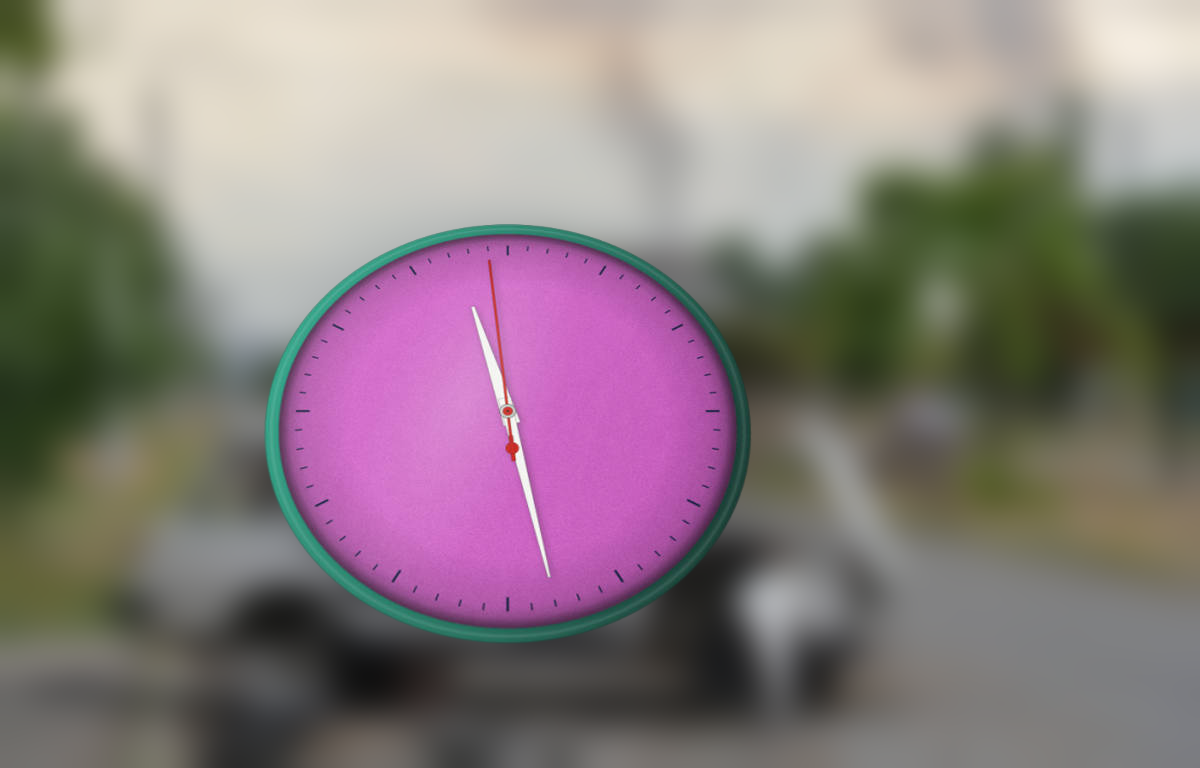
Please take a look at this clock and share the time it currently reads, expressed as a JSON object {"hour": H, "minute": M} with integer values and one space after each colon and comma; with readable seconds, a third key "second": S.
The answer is {"hour": 11, "minute": 27, "second": 59}
